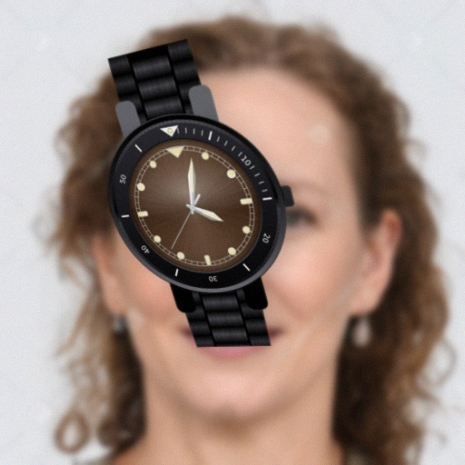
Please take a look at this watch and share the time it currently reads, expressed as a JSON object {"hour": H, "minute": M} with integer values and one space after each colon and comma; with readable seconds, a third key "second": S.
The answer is {"hour": 4, "minute": 2, "second": 37}
